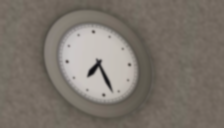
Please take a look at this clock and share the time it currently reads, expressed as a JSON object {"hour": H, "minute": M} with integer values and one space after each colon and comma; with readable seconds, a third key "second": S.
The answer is {"hour": 7, "minute": 27}
